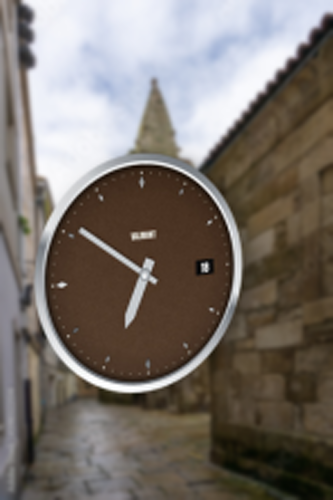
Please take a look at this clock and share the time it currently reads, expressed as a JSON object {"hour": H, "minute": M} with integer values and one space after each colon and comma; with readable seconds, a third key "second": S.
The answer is {"hour": 6, "minute": 51}
